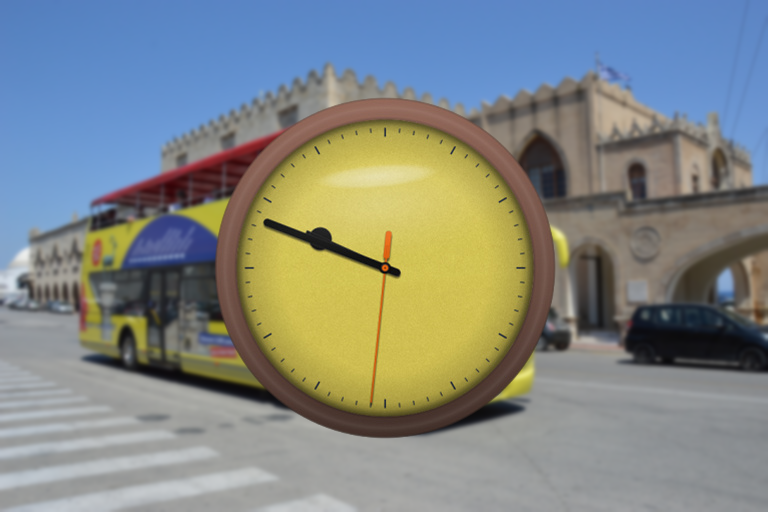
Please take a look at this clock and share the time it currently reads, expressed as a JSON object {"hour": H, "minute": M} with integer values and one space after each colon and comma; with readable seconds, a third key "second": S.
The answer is {"hour": 9, "minute": 48, "second": 31}
